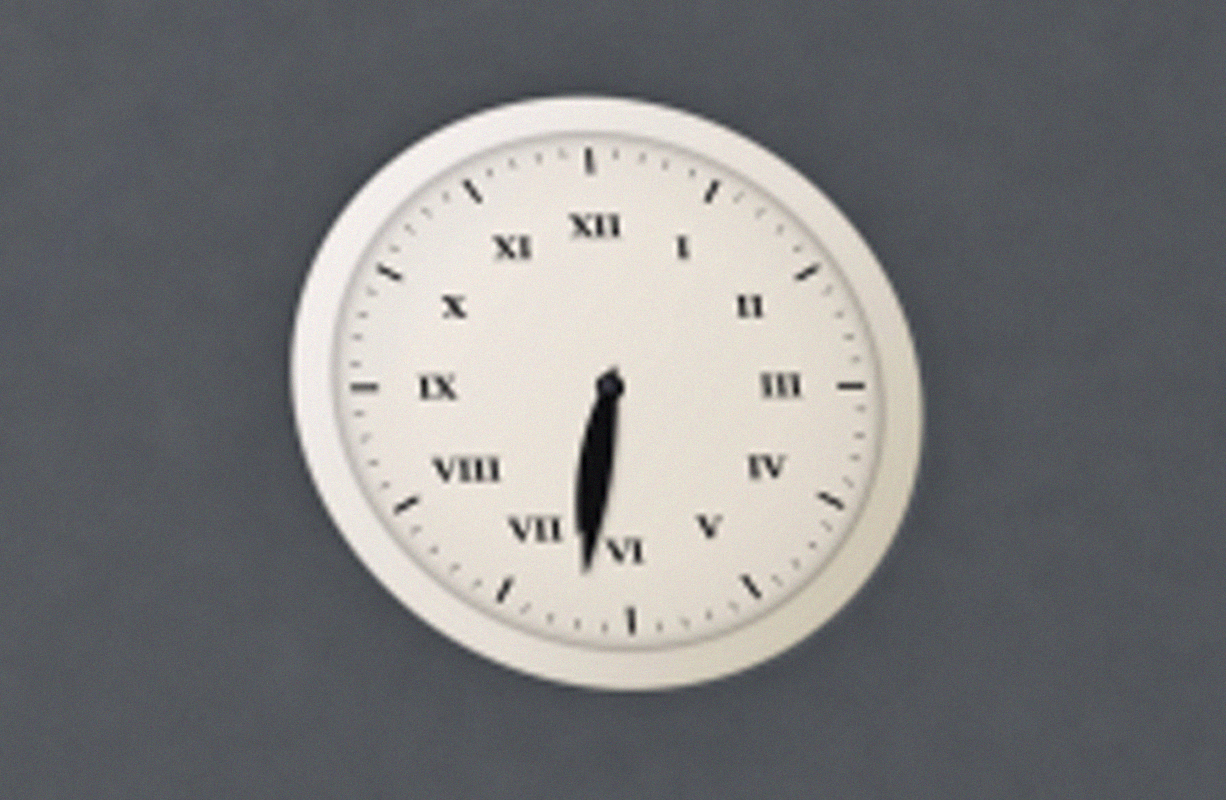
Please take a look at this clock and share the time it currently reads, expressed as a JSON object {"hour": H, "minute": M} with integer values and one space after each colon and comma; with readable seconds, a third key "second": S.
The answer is {"hour": 6, "minute": 32}
